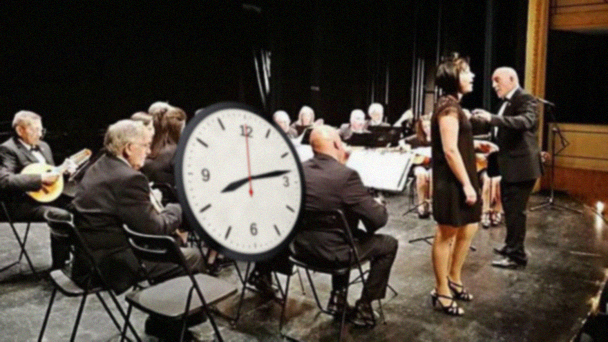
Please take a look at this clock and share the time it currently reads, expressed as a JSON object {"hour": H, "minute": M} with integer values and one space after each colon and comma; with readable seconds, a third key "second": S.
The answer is {"hour": 8, "minute": 13, "second": 0}
